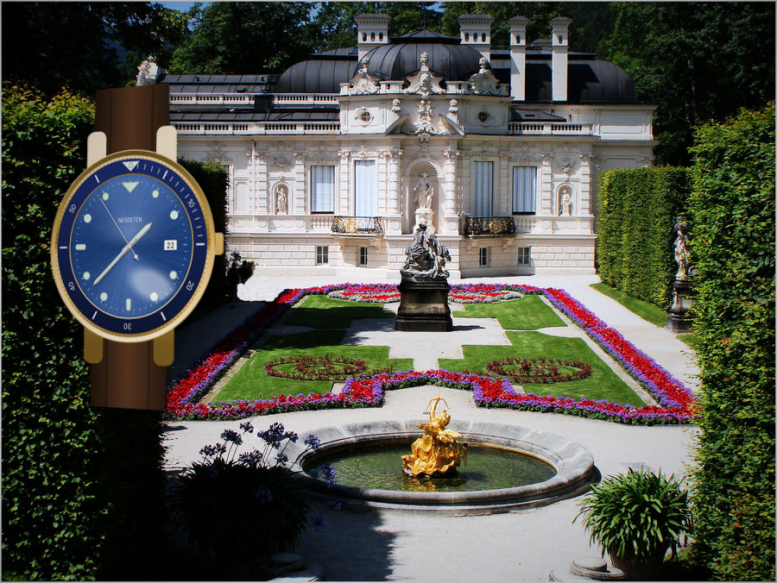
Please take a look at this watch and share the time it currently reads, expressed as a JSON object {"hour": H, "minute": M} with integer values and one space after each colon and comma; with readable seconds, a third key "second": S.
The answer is {"hour": 1, "minute": 37, "second": 54}
